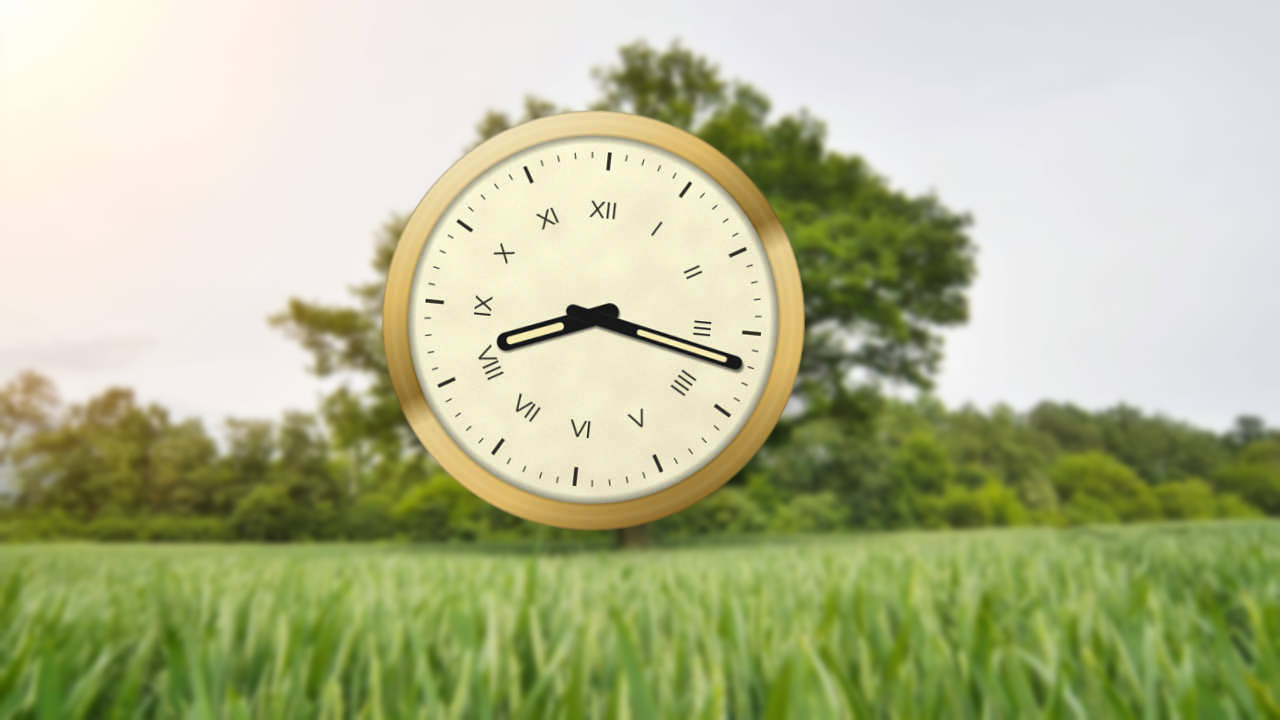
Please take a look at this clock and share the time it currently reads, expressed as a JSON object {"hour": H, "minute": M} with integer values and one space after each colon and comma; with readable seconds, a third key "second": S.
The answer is {"hour": 8, "minute": 17}
